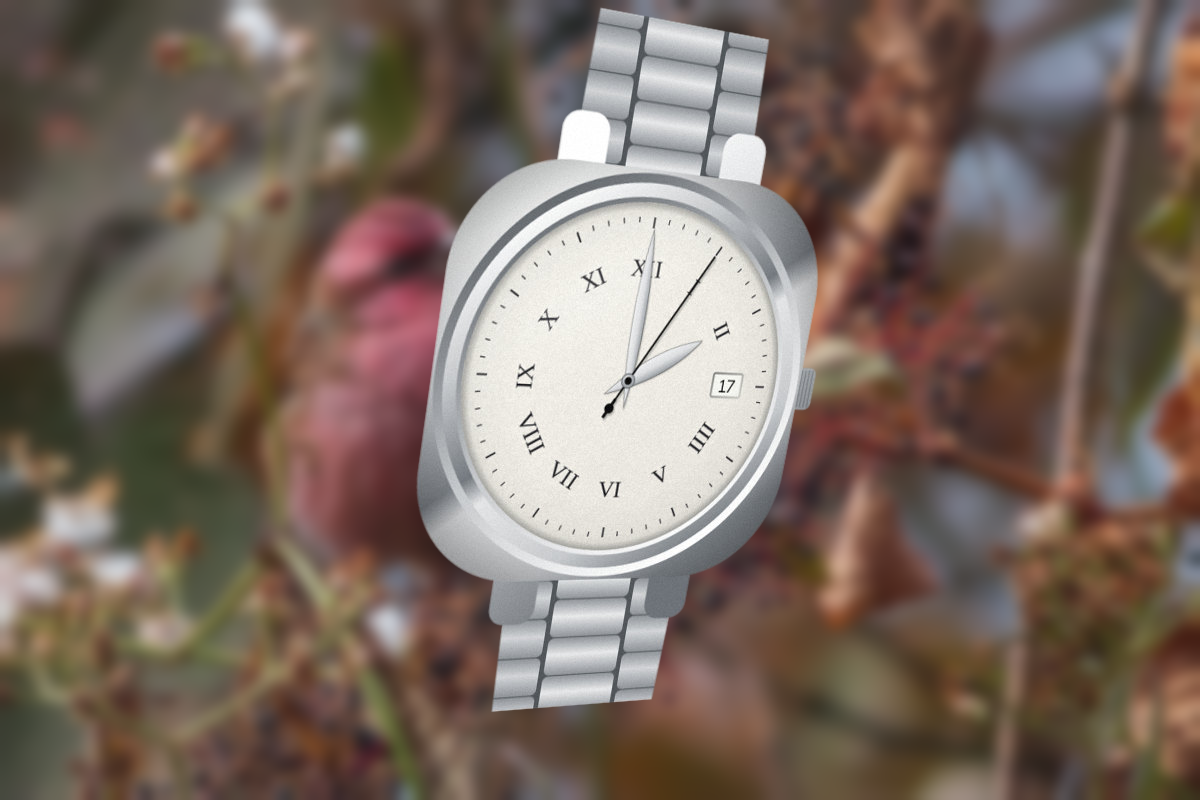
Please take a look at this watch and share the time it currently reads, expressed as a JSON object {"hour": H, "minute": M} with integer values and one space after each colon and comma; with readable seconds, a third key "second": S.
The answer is {"hour": 2, "minute": 0, "second": 5}
